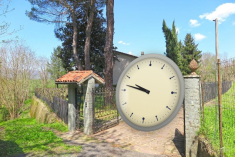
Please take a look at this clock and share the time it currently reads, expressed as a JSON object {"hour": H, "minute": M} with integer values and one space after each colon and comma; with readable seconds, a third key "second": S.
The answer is {"hour": 9, "minute": 47}
